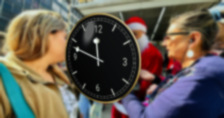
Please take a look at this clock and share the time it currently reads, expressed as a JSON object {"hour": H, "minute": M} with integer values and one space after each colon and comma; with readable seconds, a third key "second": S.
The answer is {"hour": 11, "minute": 48}
